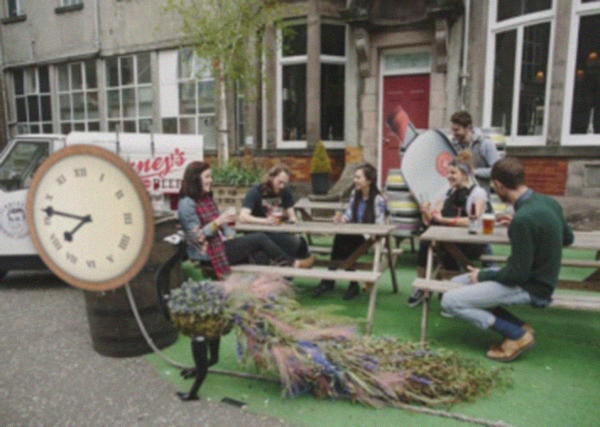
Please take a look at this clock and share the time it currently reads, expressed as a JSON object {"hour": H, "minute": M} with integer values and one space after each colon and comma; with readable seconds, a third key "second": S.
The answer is {"hour": 7, "minute": 47}
